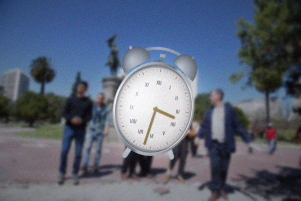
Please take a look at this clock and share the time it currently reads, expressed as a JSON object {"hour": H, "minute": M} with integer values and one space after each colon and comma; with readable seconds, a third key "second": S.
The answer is {"hour": 3, "minute": 32}
